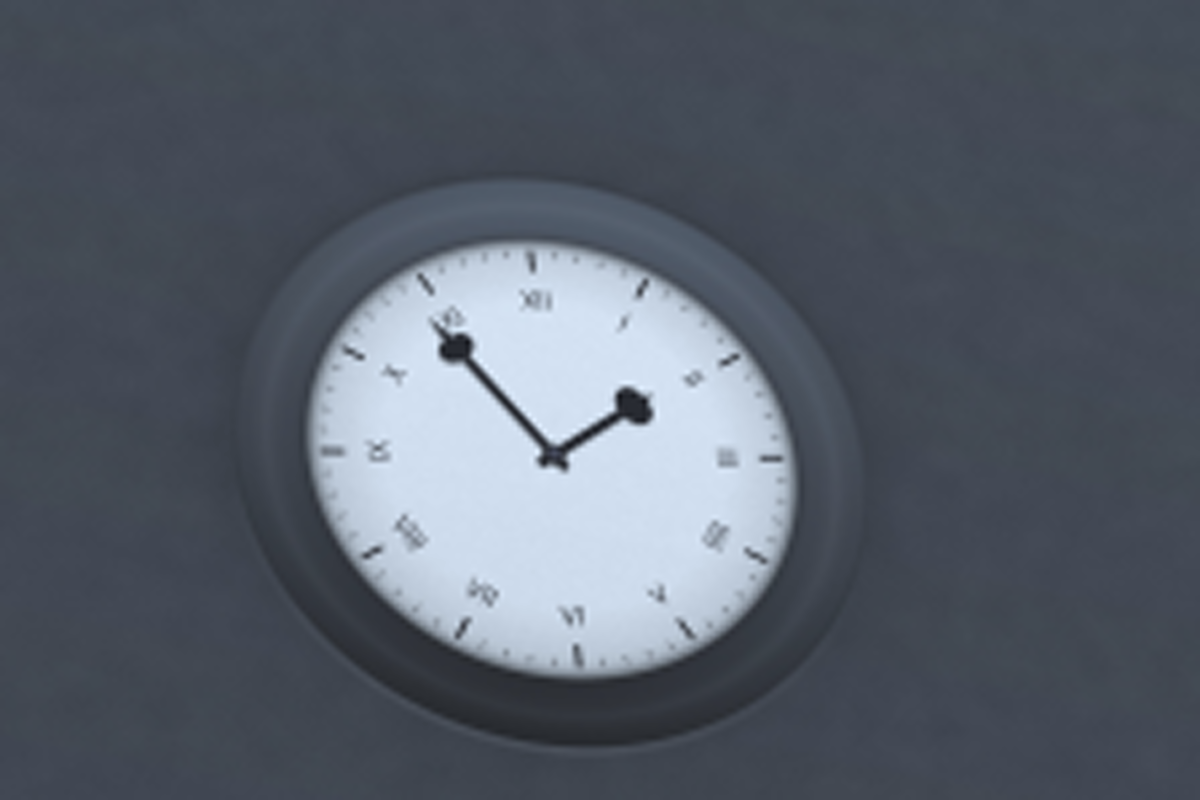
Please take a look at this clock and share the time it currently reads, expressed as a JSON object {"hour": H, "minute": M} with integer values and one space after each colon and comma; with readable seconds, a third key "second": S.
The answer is {"hour": 1, "minute": 54}
